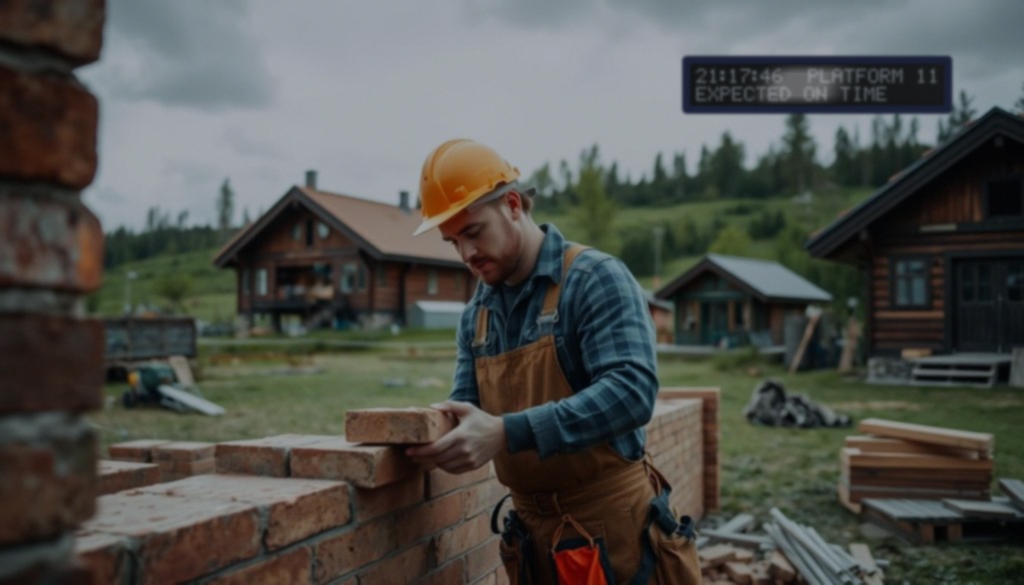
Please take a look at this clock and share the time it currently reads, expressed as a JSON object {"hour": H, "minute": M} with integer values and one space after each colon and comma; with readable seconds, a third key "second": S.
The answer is {"hour": 21, "minute": 17, "second": 46}
